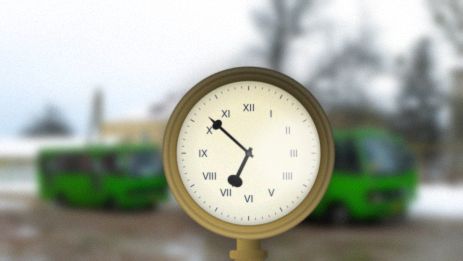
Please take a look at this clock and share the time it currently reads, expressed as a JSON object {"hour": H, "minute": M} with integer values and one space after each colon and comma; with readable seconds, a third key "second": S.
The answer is {"hour": 6, "minute": 52}
